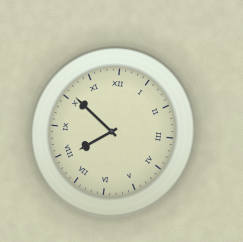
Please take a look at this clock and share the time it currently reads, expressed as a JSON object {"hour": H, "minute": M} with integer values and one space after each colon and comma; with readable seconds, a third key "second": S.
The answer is {"hour": 7, "minute": 51}
